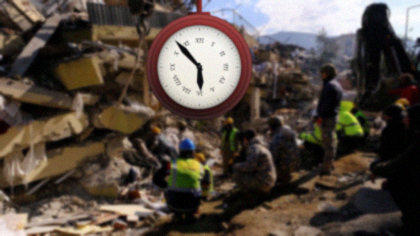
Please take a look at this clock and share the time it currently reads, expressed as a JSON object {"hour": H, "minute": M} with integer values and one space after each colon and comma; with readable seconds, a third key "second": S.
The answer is {"hour": 5, "minute": 53}
